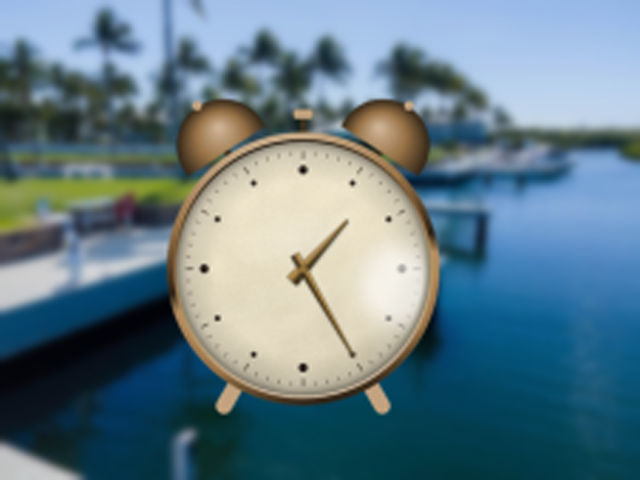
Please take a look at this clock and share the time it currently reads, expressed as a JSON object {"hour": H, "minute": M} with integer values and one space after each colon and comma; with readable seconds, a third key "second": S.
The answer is {"hour": 1, "minute": 25}
